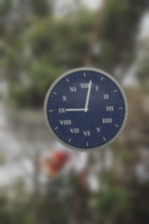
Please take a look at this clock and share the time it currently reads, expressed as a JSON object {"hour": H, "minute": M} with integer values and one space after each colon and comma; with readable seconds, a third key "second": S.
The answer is {"hour": 9, "minute": 2}
